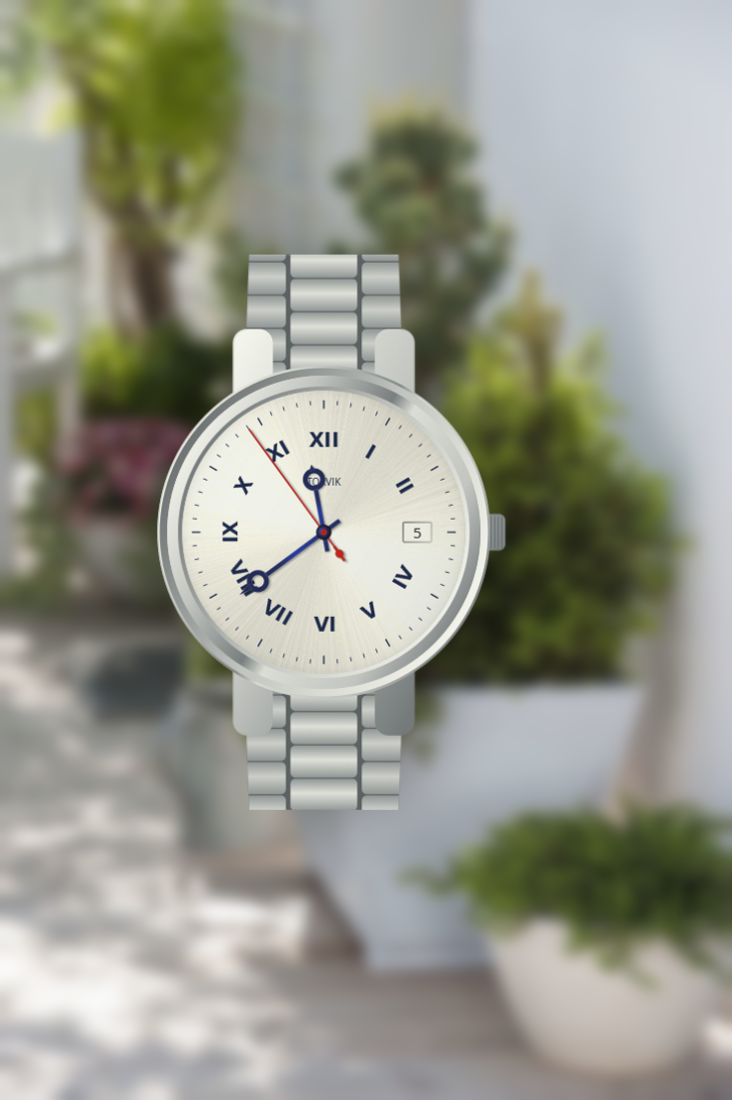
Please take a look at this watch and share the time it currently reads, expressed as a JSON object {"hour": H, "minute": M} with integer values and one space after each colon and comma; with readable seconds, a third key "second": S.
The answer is {"hour": 11, "minute": 38, "second": 54}
